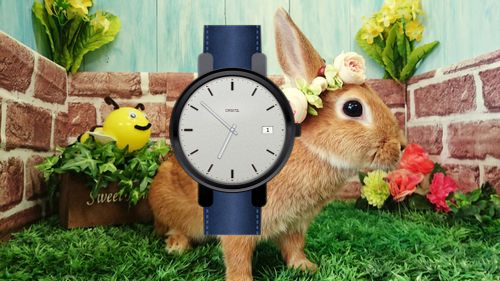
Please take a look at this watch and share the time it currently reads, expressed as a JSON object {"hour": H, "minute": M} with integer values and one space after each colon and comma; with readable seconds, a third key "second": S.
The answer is {"hour": 6, "minute": 52}
